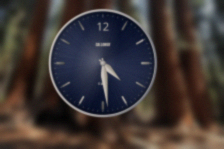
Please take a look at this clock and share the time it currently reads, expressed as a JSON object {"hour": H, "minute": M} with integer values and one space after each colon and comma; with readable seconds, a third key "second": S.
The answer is {"hour": 4, "minute": 29}
